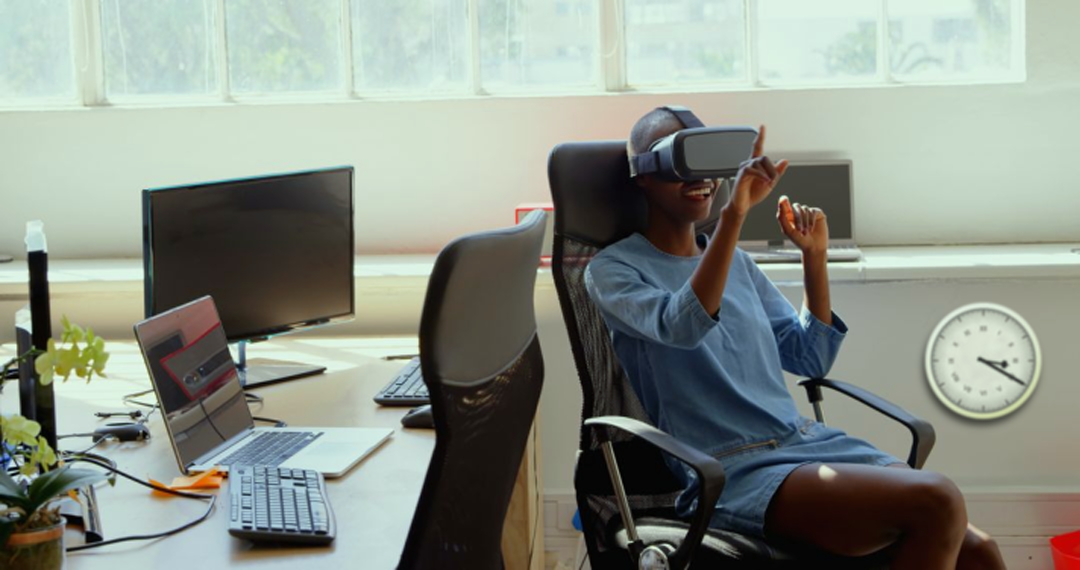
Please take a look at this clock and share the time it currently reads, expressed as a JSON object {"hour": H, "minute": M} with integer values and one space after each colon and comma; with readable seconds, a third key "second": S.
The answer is {"hour": 3, "minute": 20}
